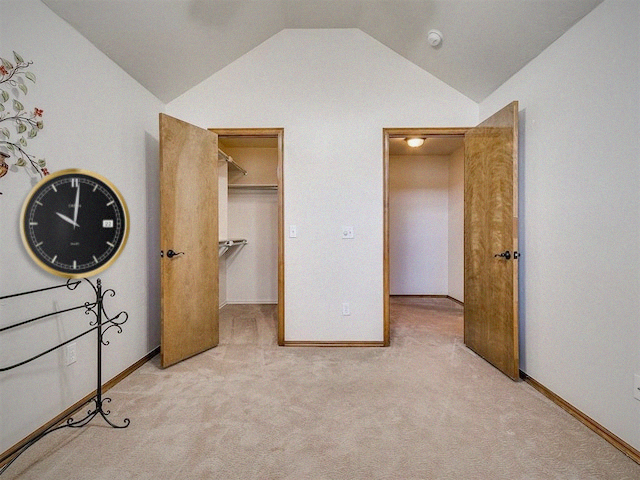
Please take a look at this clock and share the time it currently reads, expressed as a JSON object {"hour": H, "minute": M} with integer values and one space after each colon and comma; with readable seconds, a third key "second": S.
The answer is {"hour": 10, "minute": 1}
